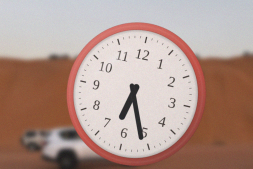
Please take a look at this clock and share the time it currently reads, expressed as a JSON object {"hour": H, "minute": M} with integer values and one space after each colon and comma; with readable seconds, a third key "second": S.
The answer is {"hour": 6, "minute": 26}
